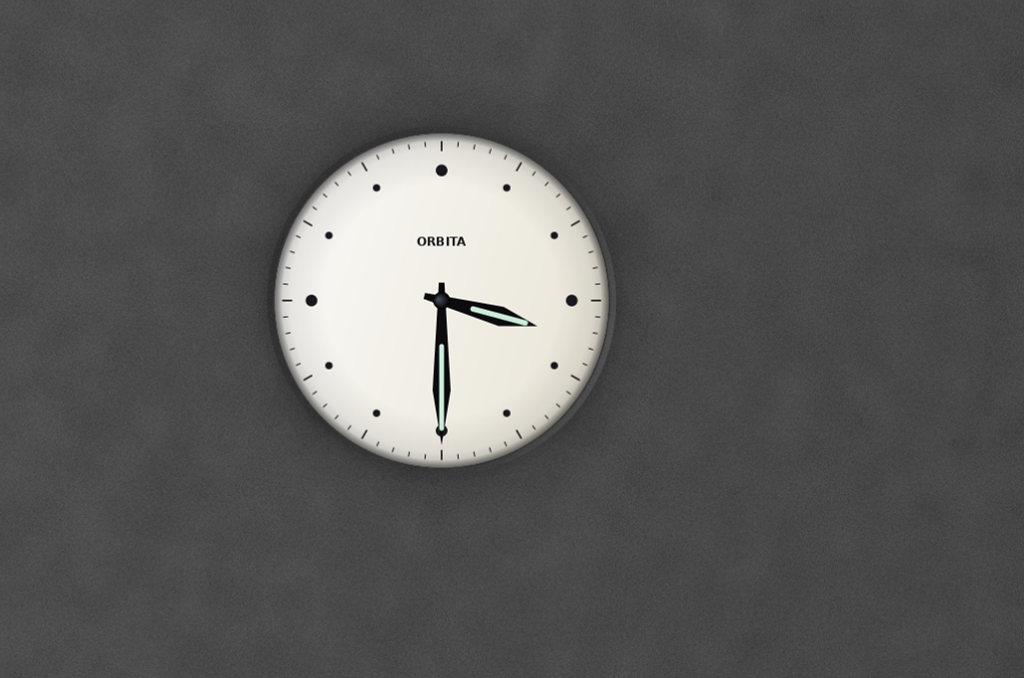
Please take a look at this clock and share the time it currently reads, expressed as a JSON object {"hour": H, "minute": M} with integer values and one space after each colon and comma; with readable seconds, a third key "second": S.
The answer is {"hour": 3, "minute": 30}
